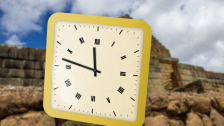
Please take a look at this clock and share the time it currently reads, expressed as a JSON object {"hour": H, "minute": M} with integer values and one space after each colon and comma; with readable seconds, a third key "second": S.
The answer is {"hour": 11, "minute": 47}
